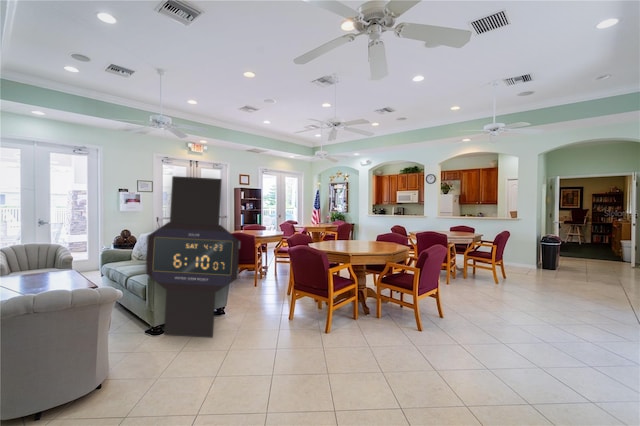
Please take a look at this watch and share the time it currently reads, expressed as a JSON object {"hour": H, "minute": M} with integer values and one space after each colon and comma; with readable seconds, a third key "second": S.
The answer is {"hour": 6, "minute": 10}
